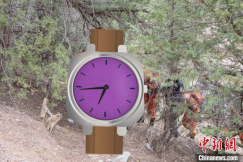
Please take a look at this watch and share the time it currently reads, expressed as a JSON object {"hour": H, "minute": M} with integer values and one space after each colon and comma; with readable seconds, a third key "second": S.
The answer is {"hour": 6, "minute": 44}
